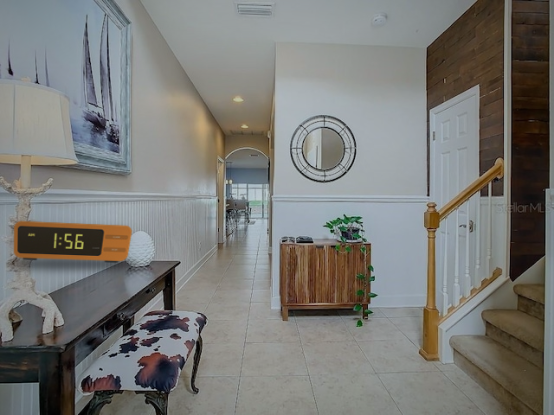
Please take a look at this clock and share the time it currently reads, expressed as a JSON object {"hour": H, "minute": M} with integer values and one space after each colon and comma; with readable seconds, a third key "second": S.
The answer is {"hour": 1, "minute": 56}
